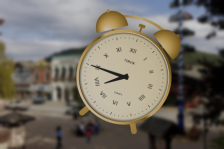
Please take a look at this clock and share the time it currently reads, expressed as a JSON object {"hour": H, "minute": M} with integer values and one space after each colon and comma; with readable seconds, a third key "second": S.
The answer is {"hour": 7, "minute": 45}
